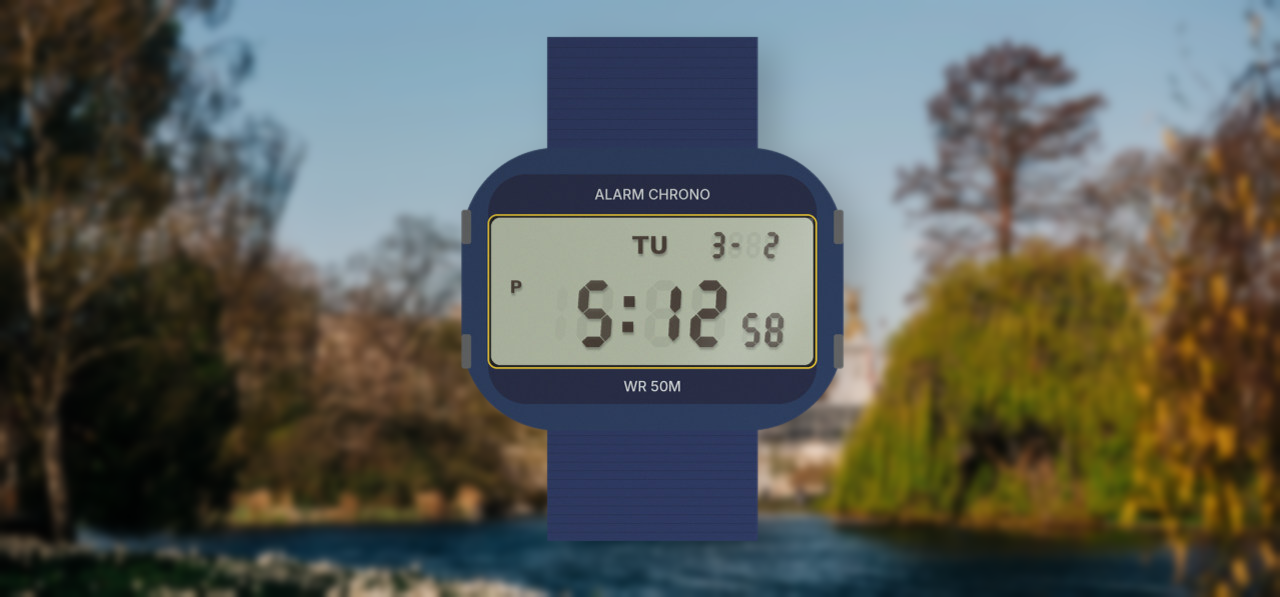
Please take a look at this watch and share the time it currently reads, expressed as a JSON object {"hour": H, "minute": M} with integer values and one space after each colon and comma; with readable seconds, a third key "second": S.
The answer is {"hour": 5, "minute": 12, "second": 58}
